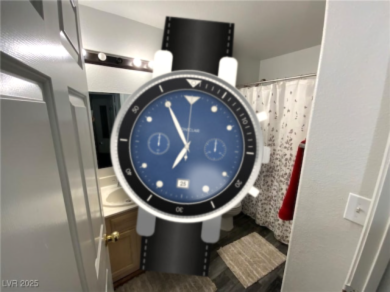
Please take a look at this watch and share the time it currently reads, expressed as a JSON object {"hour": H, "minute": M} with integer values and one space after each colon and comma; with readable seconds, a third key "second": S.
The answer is {"hour": 6, "minute": 55}
